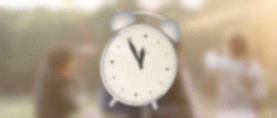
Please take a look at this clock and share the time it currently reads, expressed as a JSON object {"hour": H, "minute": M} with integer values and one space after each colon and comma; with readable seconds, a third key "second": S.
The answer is {"hour": 11, "minute": 54}
